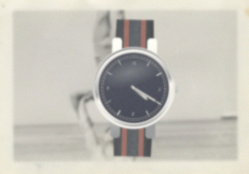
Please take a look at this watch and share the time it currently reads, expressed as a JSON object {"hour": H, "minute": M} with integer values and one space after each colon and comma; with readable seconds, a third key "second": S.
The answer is {"hour": 4, "minute": 20}
